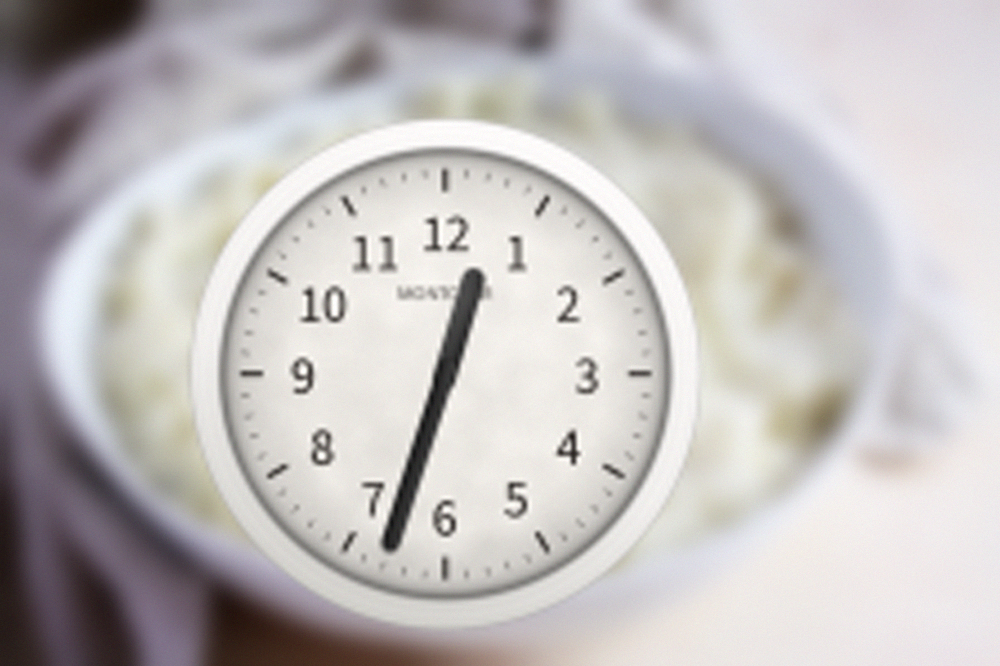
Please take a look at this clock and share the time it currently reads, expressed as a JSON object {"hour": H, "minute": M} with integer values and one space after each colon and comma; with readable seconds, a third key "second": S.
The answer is {"hour": 12, "minute": 33}
